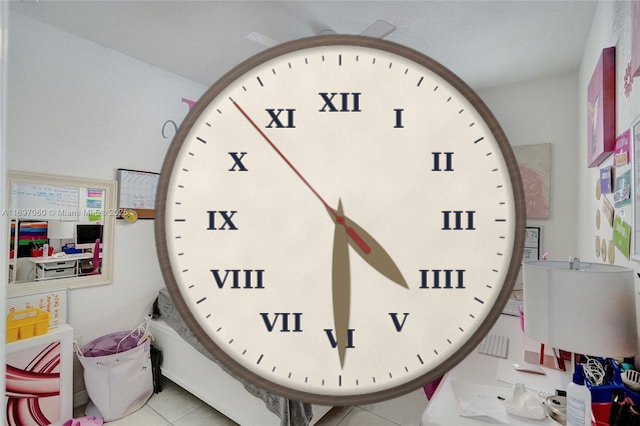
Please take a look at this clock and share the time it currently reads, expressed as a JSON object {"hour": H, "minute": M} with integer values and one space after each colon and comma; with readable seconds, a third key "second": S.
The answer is {"hour": 4, "minute": 29, "second": 53}
